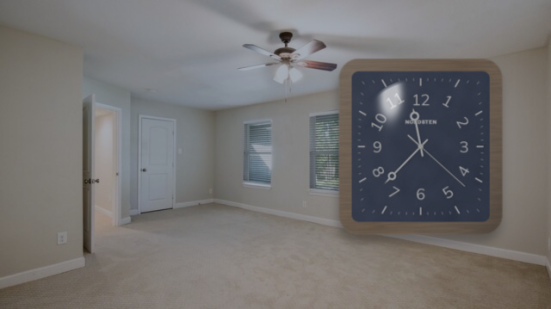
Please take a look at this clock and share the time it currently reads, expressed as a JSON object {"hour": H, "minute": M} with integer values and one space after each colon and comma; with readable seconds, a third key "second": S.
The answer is {"hour": 11, "minute": 37, "second": 22}
